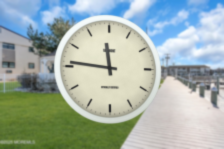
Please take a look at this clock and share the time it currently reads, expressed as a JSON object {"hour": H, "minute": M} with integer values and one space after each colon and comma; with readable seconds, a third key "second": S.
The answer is {"hour": 11, "minute": 46}
